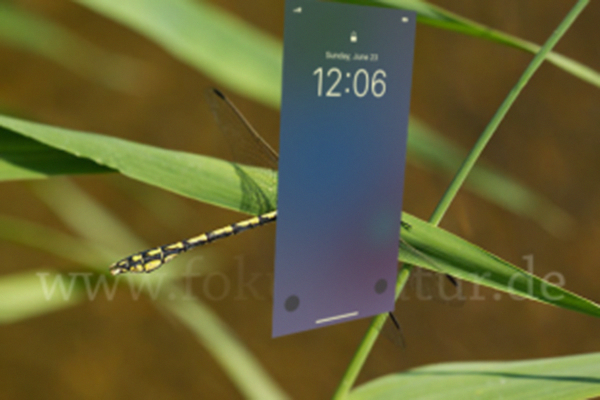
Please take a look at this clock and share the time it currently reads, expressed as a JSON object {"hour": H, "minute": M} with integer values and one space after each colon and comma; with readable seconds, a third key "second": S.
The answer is {"hour": 12, "minute": 6}
